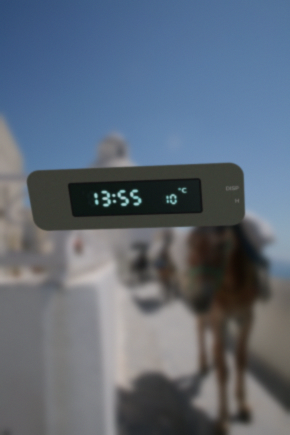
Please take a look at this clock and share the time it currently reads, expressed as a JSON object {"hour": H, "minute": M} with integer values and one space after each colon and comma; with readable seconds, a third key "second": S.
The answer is {"hour": 13, "minute": 55}
